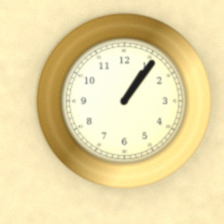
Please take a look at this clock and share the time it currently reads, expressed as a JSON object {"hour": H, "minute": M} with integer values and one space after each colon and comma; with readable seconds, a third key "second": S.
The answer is {"hour": 1, "minute": 6}
